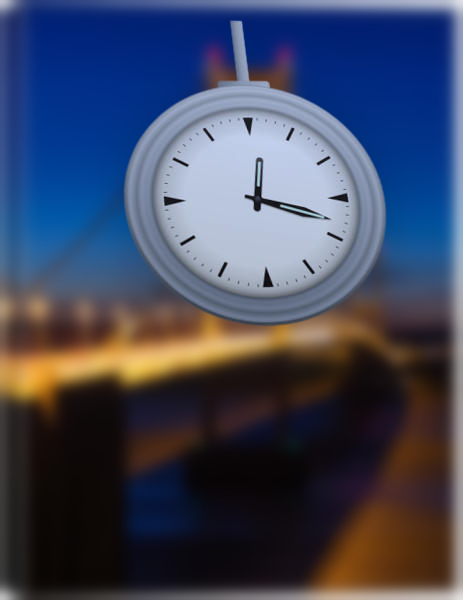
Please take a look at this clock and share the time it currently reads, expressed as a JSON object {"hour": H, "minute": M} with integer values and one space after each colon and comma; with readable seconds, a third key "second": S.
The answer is {"hour": 12, "minute": 18}
